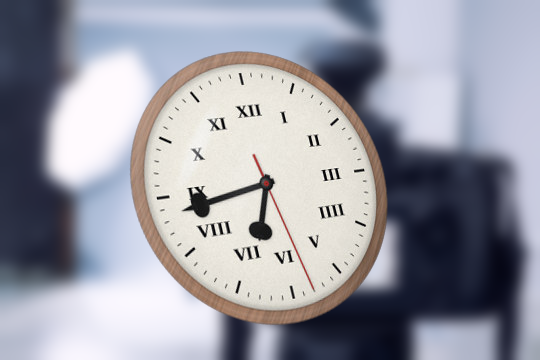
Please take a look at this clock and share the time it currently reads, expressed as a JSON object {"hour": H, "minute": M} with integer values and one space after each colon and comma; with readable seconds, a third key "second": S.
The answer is {"hour": 6, "minute": 43, "second": 28}
